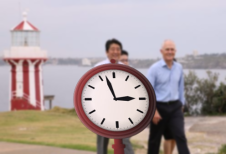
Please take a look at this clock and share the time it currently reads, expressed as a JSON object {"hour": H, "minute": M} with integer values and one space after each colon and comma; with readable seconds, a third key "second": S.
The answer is {"hour": 2, "minute": 57}
